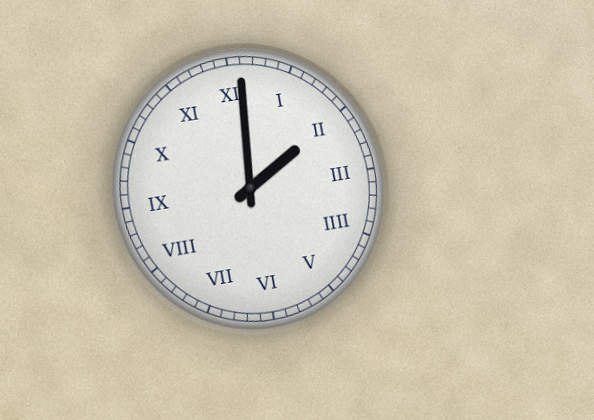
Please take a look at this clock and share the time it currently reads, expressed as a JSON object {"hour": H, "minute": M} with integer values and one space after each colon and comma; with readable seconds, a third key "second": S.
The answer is {"hour": 2, "minute": 1}
